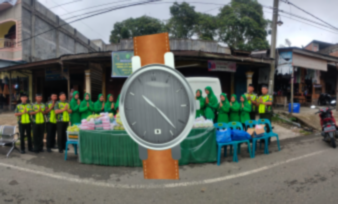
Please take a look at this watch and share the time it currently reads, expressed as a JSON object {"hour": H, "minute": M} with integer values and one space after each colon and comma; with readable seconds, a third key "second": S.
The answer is {"hour": 10, "minute": 23}
